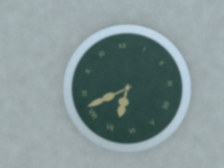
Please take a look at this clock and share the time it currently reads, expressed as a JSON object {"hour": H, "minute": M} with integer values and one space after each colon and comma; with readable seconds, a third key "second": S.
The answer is {"hour": 6, "minute": 42}
